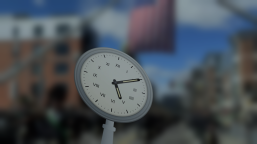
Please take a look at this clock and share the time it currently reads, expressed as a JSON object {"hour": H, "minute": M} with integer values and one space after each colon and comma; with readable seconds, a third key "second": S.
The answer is {"hour": 5, "minute": 10}
